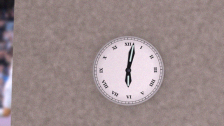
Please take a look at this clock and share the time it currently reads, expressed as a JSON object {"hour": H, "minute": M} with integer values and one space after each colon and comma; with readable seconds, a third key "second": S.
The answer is {"hour": 6, "minute": 2}
